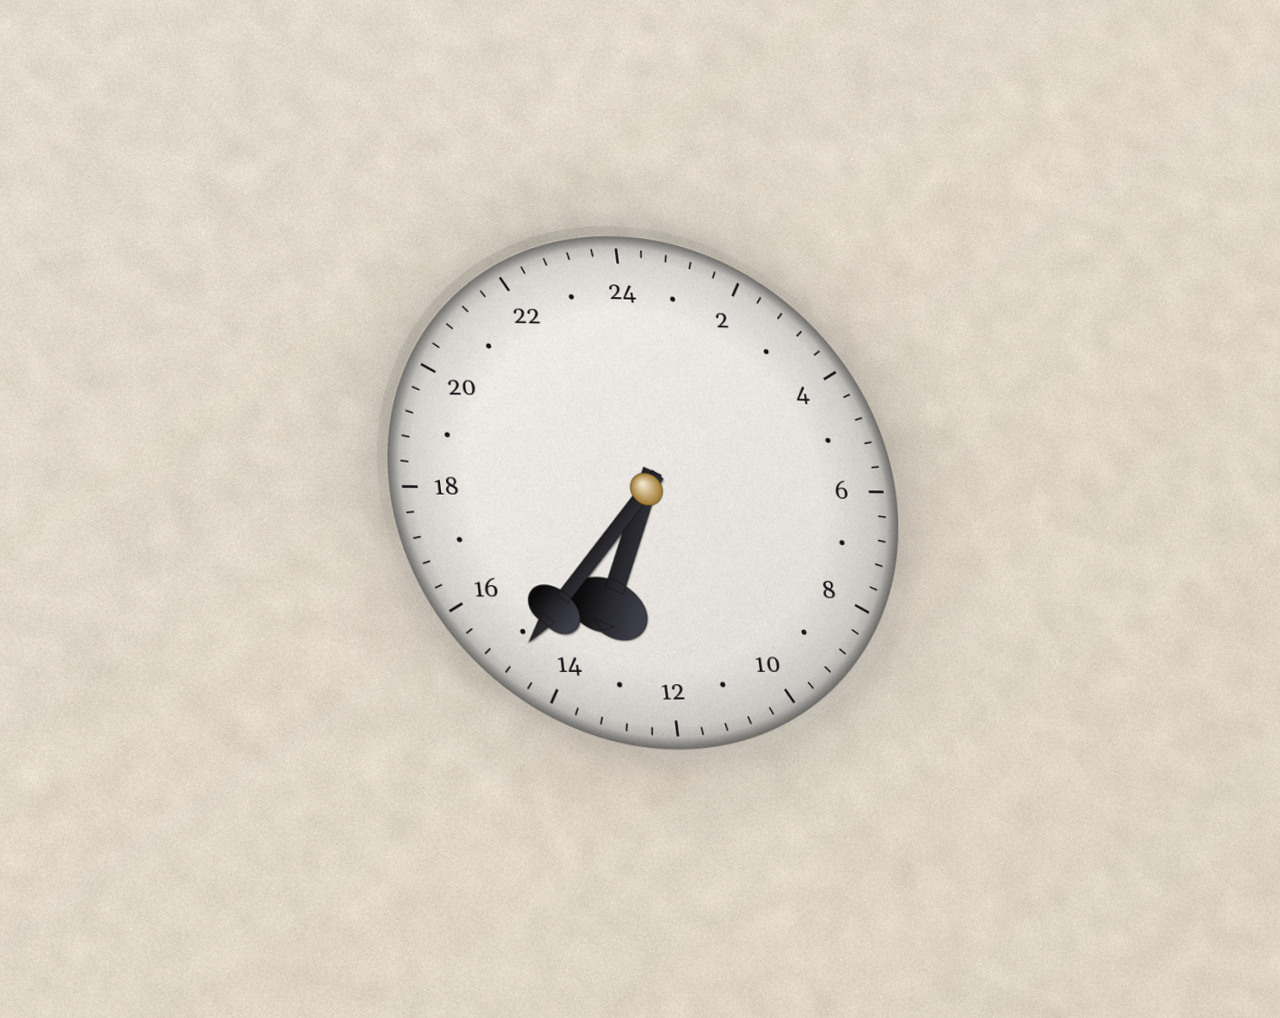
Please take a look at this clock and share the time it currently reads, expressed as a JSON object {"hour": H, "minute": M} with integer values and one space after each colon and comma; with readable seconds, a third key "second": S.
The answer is {"hour": 13, "minute": 37}
